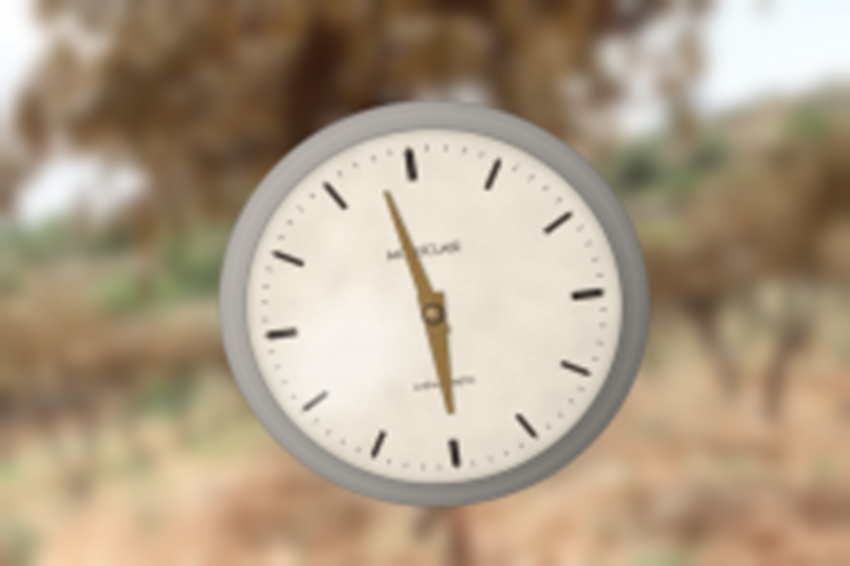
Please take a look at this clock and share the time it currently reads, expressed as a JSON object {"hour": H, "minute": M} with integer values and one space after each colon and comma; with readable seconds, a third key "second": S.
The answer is {"hour": 5, "minute": 58}
